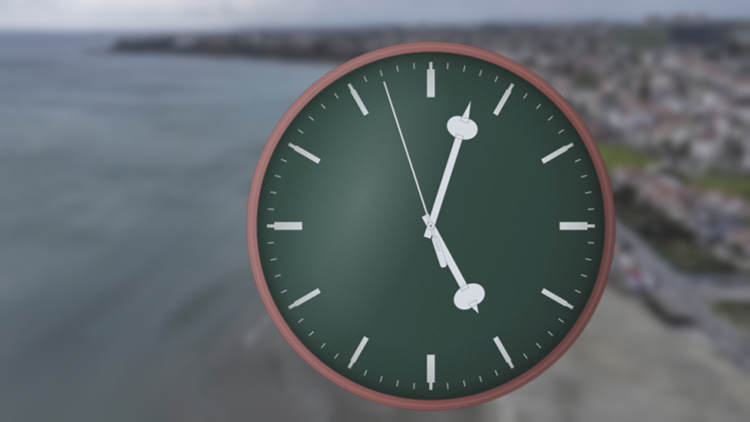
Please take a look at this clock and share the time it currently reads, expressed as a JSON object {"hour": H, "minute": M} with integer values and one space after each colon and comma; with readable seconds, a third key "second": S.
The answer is {"hour": 5, "minute": 2, "second": 57}
